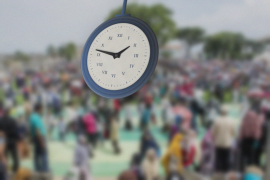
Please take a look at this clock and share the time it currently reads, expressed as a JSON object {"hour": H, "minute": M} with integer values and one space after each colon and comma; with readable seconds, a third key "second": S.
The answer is {"hour": 1, "minute": 47}
